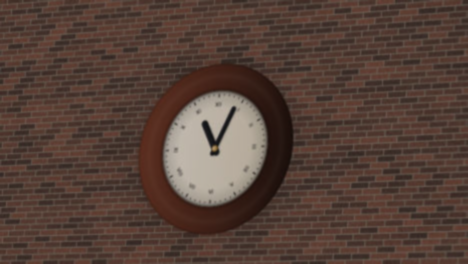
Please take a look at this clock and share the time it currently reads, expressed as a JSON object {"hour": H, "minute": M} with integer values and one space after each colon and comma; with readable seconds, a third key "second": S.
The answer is {"hour": 11, "minute": 4}
